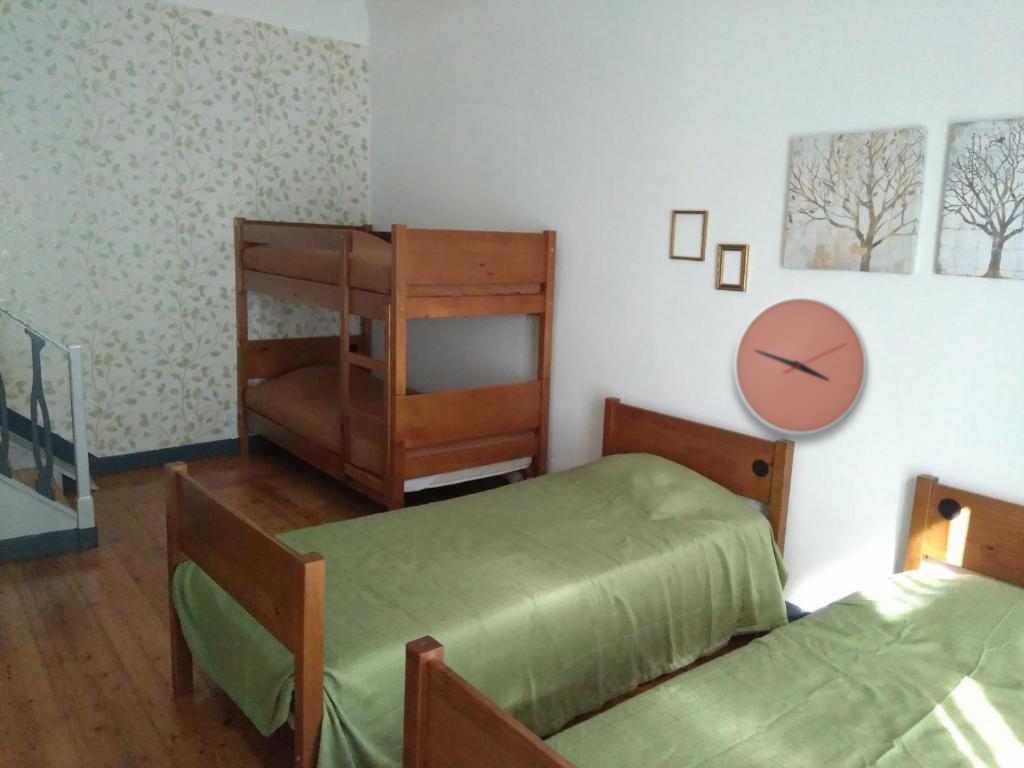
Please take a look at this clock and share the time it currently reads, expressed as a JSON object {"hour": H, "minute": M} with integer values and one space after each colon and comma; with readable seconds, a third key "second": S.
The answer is {"hour": 3, "minute": 48, "second": 11}
